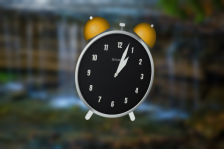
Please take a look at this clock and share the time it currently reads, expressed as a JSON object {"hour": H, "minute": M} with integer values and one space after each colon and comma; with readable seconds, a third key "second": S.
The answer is {"hour": 1, "minute": 3}
